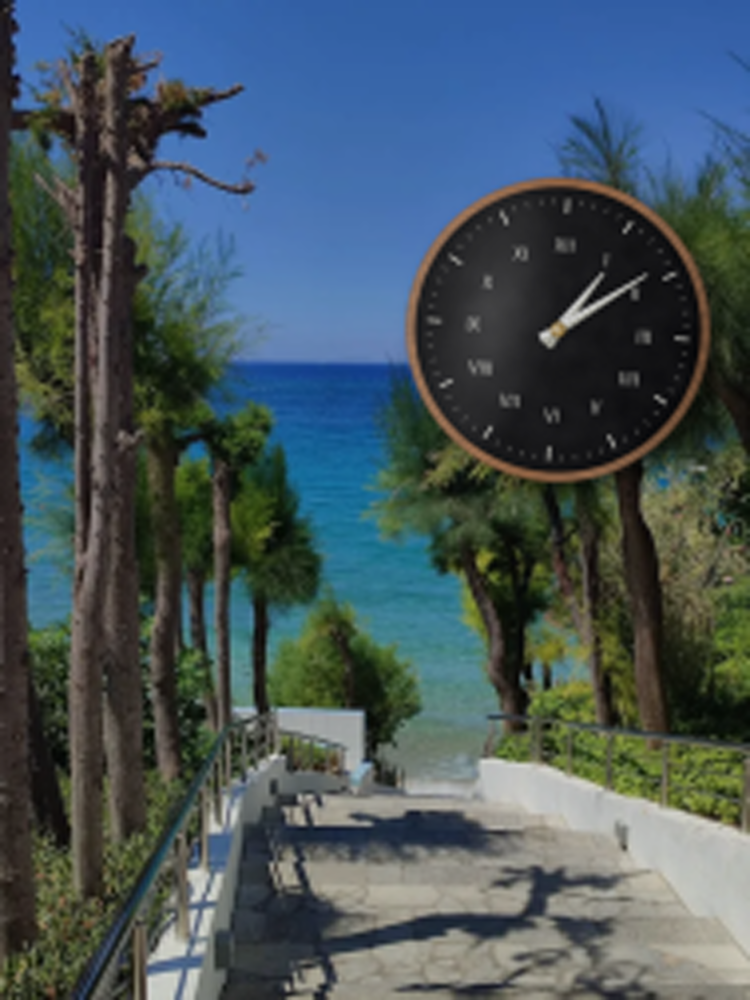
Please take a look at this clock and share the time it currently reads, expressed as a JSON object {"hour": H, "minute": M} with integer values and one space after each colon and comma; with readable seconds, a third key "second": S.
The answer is {"hour": 1, "minute": 9}
